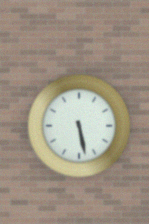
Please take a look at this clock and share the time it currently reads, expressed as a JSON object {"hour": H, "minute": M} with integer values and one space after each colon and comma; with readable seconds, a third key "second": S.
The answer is {"hour": 5, "minute": 28}
